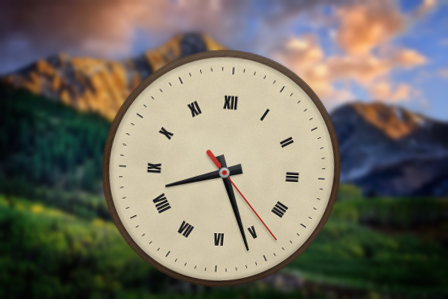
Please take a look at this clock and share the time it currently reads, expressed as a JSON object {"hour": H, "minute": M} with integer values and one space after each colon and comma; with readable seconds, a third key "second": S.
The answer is {"hour": 8, "minute": 26, "second": 23}
